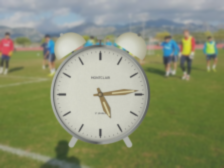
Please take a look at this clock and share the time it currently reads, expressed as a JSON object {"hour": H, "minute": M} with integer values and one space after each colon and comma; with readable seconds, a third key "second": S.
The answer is {"hour": 5, "minute": 14}
